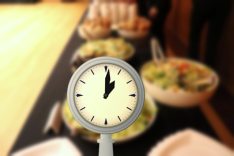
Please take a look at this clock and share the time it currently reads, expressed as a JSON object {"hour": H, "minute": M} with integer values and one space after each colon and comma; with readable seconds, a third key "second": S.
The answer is {"hour": 1, "minute": 1}
